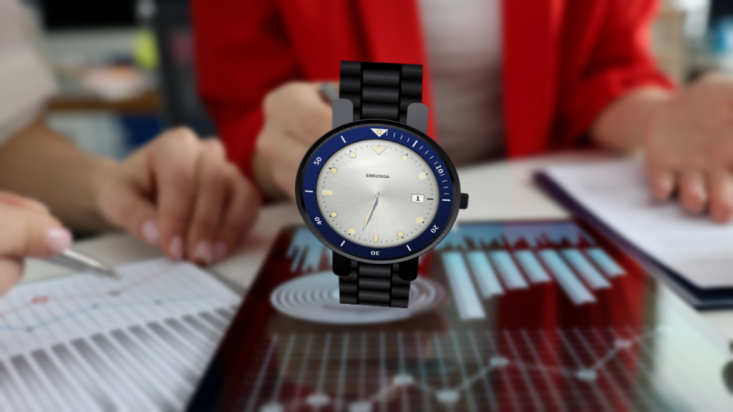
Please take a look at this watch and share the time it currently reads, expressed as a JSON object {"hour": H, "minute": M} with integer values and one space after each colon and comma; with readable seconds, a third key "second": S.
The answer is {"hour": 6, "minute": 33}
